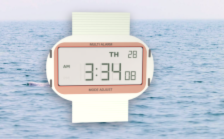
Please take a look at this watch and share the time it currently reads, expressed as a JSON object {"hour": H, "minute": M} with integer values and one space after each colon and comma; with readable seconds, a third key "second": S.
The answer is {"hour": 3, "minute": 34, "second": 8}
